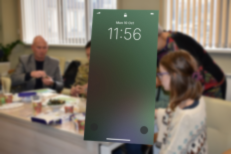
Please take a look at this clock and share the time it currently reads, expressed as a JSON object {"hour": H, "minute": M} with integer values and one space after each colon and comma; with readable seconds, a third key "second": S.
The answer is {"hour": 11, "minute": 56}
